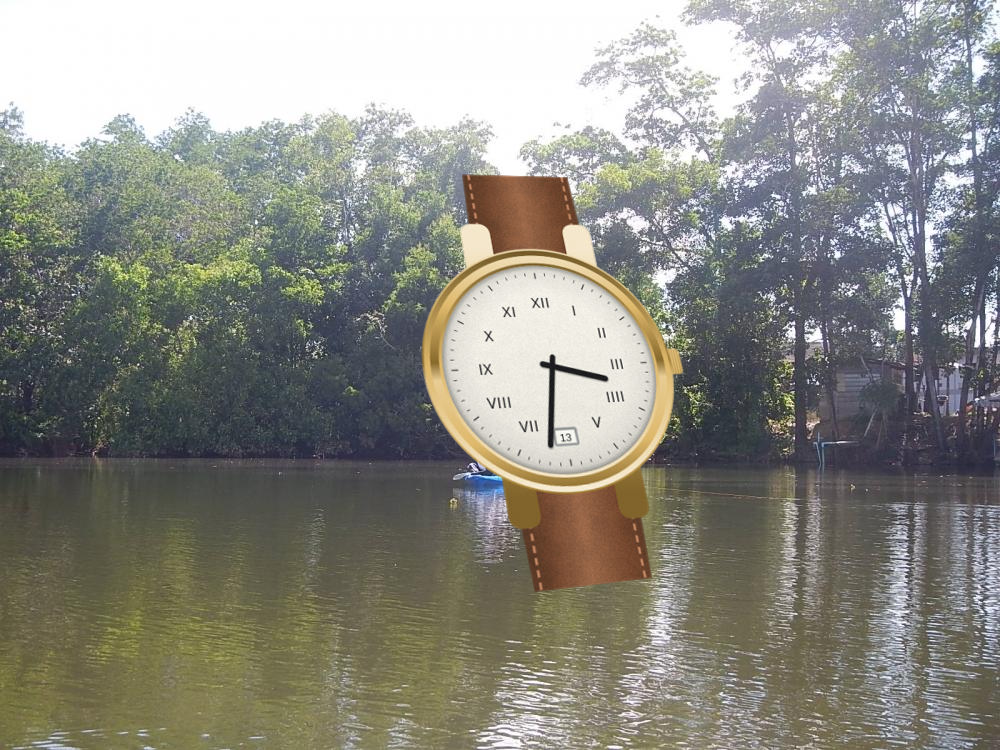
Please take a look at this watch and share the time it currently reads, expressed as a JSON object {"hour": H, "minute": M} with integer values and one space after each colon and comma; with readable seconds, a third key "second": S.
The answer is {"hour": 3, "minute": 32}
